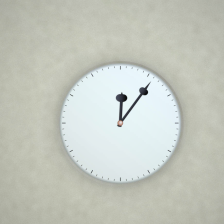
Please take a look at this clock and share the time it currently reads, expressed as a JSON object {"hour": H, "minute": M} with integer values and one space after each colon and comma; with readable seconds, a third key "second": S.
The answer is {"hour": 12, "minute": 6}
